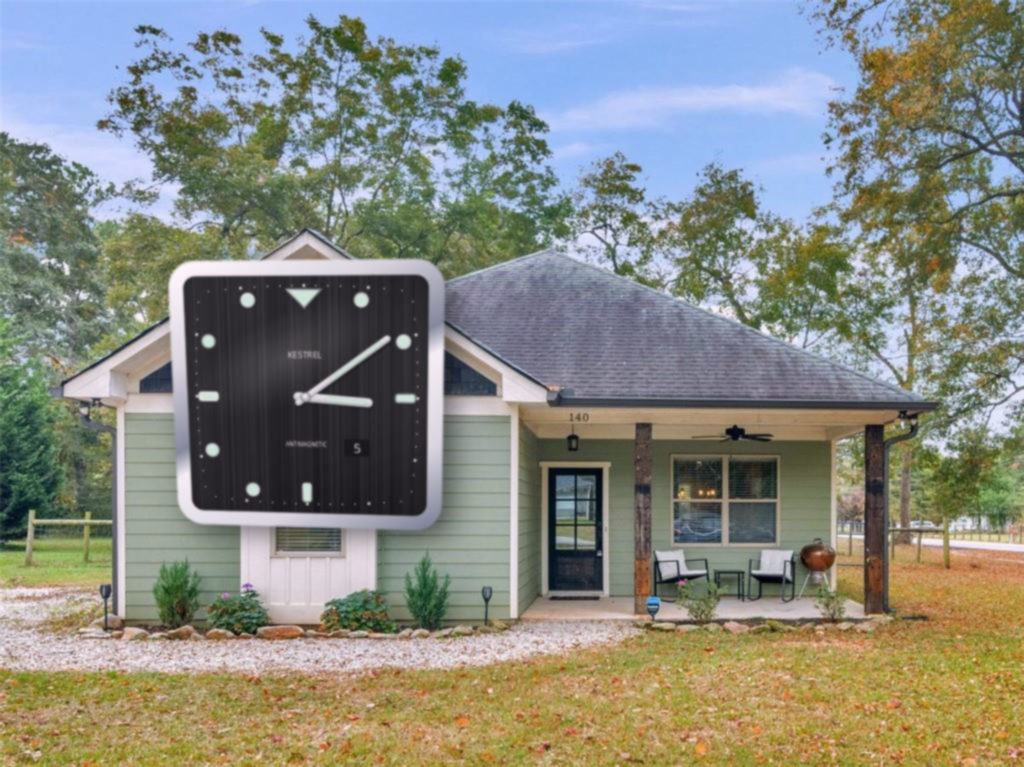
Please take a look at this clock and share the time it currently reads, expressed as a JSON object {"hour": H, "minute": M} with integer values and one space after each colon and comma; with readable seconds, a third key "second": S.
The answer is {"hour": 3, "minute": 9}
